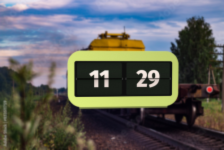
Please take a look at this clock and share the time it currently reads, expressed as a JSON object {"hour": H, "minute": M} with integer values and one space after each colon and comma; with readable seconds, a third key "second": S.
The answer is {"hour": 11, "minute": 29}
